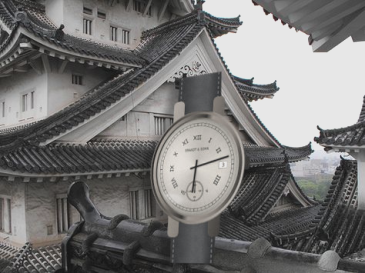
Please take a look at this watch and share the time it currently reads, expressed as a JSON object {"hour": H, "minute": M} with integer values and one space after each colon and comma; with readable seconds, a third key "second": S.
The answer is {"hour": 6, "minute": 13}
